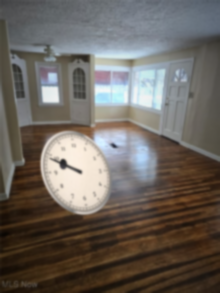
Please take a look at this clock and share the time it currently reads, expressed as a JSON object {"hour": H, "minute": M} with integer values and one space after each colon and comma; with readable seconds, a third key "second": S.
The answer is {"hour": 9, "minute": 49}
